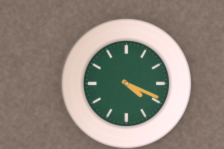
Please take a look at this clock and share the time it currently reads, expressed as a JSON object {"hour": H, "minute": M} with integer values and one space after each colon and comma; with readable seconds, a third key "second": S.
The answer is {"hour": 4, "minute": 19}
